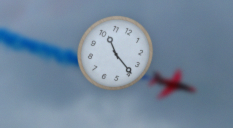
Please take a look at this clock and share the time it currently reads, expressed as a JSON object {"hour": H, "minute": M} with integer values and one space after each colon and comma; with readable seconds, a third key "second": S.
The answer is {"hour": 10, "minute": 19}
